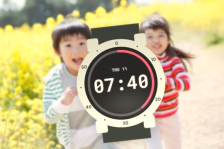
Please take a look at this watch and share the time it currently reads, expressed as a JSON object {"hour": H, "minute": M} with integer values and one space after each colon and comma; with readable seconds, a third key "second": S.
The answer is {"hour": 7, "minute": 40}
